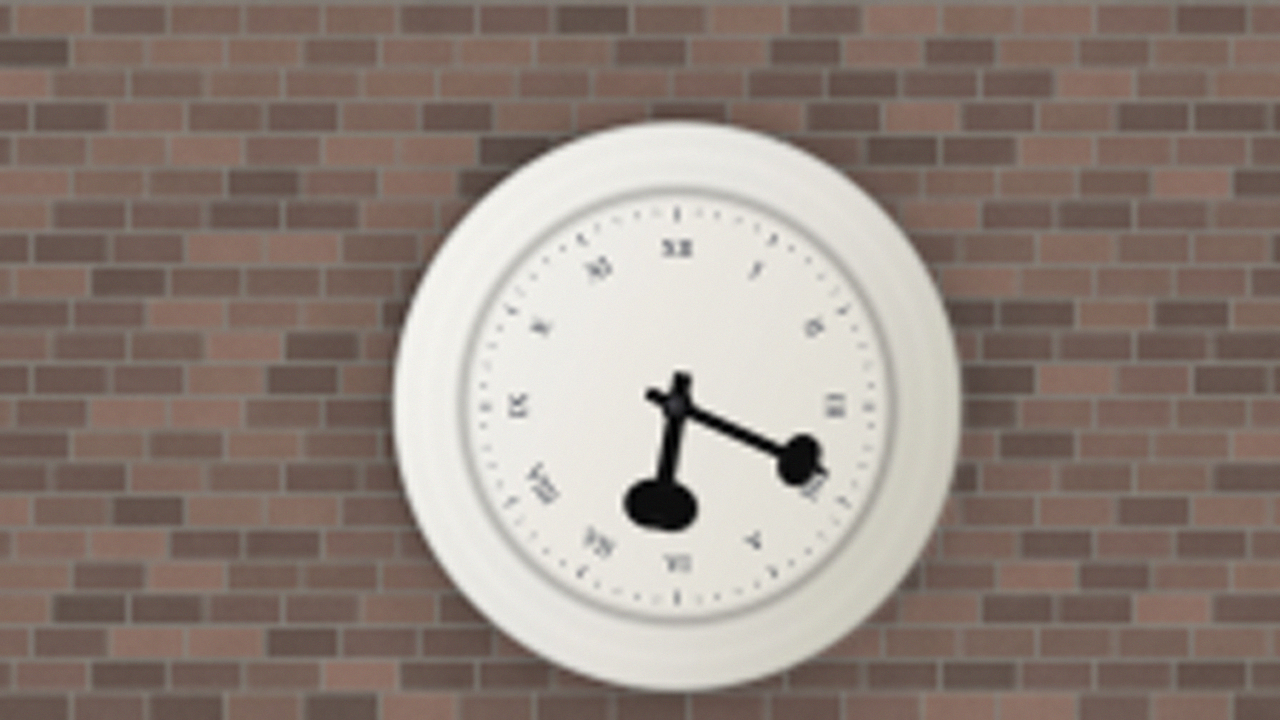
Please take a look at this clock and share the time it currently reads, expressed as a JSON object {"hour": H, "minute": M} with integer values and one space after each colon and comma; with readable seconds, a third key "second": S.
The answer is {"hour": 6, "minute": 19}
